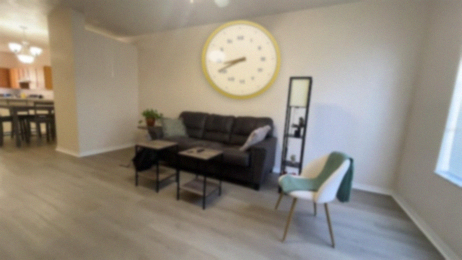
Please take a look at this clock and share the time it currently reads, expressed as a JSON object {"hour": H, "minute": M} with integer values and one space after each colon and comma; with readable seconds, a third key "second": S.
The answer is {"hour": 8, "minute": 41}
